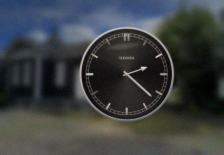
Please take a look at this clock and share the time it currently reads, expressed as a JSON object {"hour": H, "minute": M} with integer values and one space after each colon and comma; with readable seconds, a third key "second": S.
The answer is {"hour": 2, "minute": 22}
